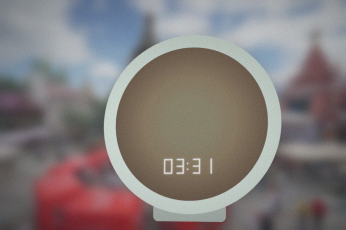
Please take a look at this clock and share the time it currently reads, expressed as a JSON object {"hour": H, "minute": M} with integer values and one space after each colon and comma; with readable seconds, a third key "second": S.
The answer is {"hour": 3, "minute": 31}
